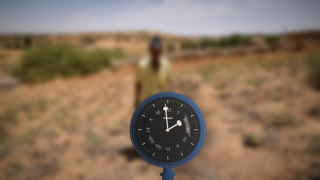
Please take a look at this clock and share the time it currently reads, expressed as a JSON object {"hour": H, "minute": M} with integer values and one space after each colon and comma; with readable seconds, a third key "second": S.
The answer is {"hour": 1, "minute": 59}
